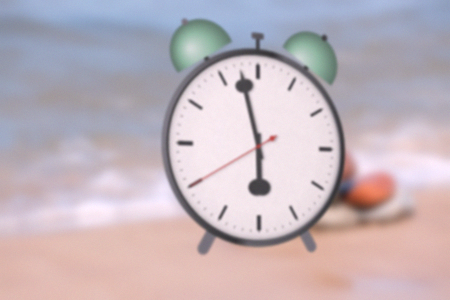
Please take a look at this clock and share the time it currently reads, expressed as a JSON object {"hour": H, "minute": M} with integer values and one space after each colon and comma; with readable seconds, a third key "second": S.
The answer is {"hour": 5, "minute": 57, "second": 40}
